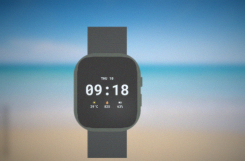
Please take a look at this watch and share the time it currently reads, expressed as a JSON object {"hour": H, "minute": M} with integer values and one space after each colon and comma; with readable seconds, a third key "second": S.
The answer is {"hour": 9, "minute": 18}
